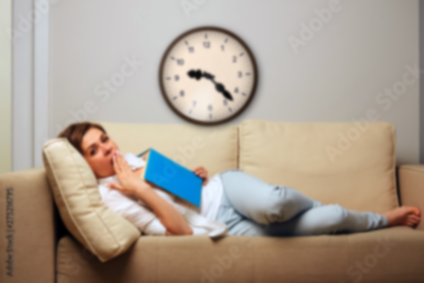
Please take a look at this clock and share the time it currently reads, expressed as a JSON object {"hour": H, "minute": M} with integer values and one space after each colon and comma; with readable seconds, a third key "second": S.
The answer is {"hour": 9, "minute": 23}
